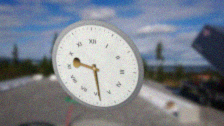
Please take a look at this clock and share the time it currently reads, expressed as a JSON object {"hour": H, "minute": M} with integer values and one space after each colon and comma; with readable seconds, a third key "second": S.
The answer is {"hour": 9, "minute": 29}
